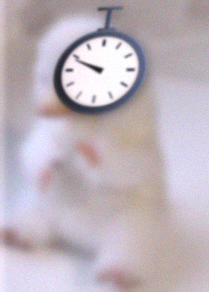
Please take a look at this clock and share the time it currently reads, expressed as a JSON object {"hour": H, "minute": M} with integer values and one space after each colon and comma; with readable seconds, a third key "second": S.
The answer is {"hour": 9, "minute": 49}
